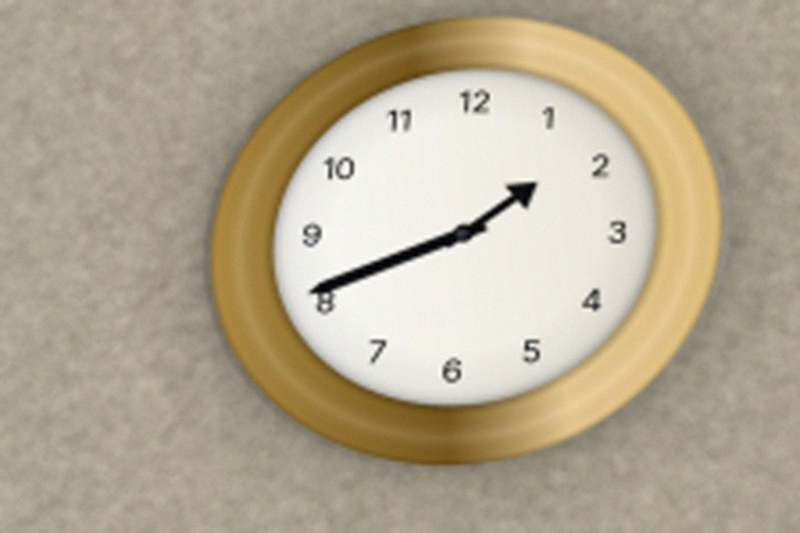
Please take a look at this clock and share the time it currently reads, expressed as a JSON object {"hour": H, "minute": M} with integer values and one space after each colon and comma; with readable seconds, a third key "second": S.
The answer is {"hour": 1, "minute": 41}
